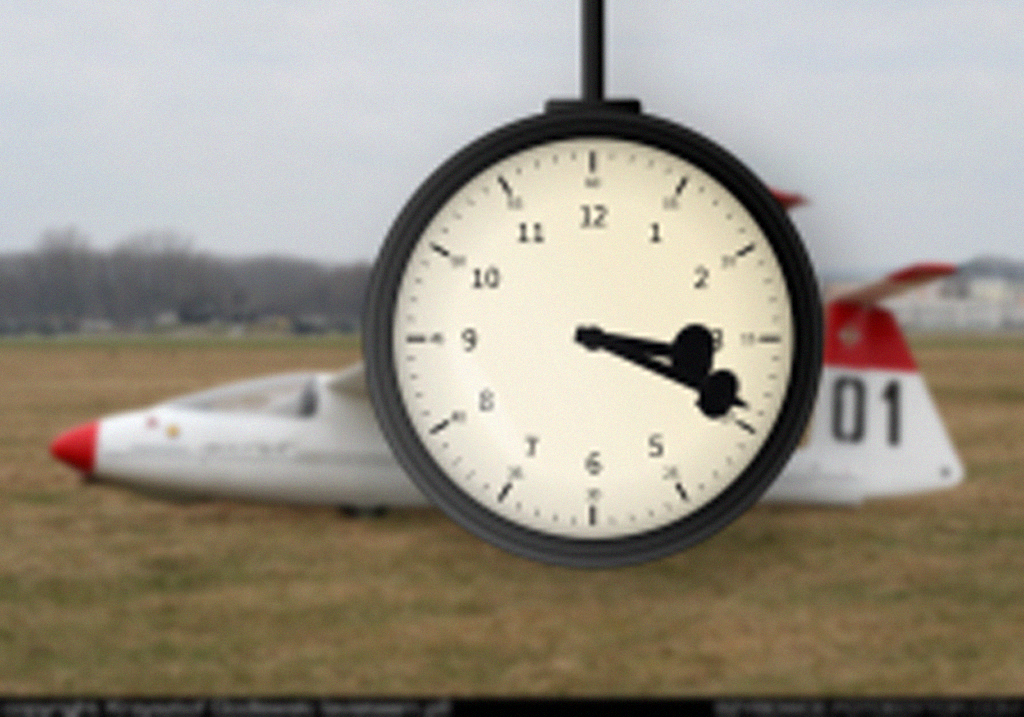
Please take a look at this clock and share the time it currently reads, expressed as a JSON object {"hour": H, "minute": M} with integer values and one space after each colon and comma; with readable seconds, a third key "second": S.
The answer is {"hour": 3, "minute": 19}
